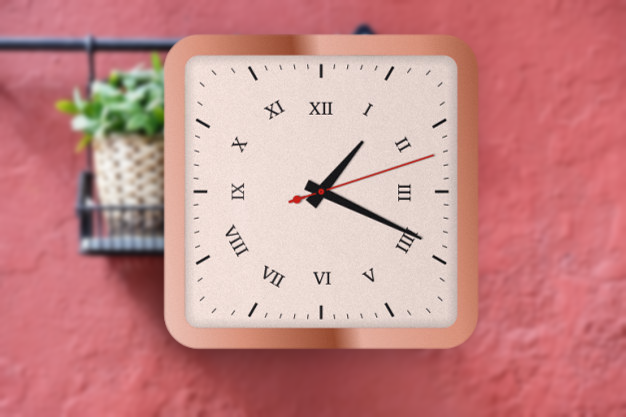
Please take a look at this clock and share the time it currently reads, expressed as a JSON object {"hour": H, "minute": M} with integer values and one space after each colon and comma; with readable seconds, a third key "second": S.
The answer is {"hour": 1, "minute": 19, "second": 12}
